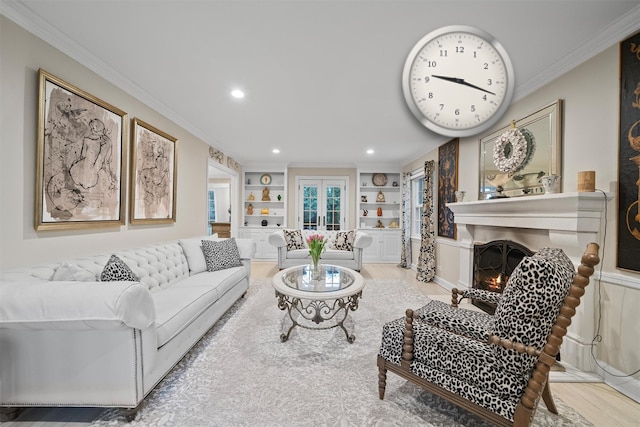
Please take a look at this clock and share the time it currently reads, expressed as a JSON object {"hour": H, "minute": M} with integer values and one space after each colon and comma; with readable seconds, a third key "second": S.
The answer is {"hour": 9, "minute": 18}
